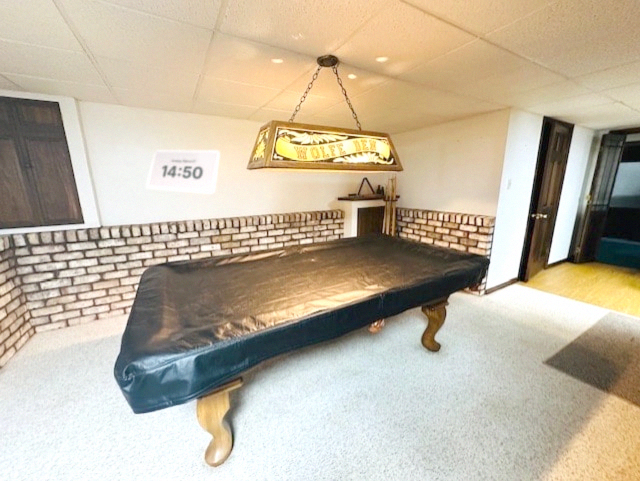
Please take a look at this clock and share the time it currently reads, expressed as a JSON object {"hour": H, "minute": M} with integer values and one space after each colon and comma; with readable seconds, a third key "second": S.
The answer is {"hour": 14, "minute": 50}
